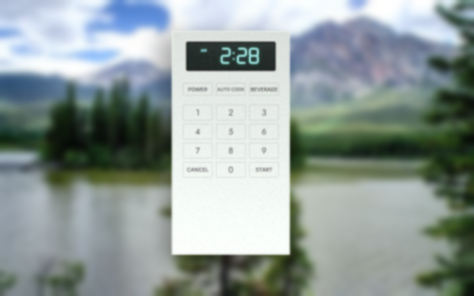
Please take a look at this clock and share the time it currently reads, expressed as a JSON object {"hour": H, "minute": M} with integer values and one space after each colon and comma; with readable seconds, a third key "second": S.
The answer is {"hour": 2, "minute": 28}
